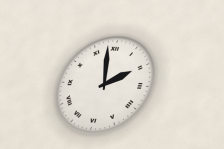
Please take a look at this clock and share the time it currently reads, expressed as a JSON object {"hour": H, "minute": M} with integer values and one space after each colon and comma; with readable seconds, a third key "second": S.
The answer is {"hour": 1, "minute": 58}
